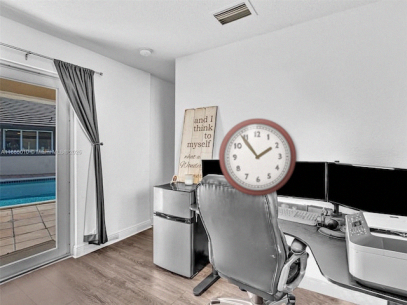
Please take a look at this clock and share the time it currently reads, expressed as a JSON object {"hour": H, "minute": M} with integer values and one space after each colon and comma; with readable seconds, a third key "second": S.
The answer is {"hour": 1, "minute": 54}
